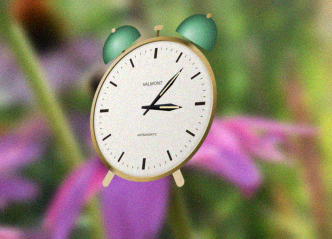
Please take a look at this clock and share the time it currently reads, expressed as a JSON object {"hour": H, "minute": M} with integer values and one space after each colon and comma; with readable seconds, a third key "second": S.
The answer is {"hour": 3, "minute": 7}
